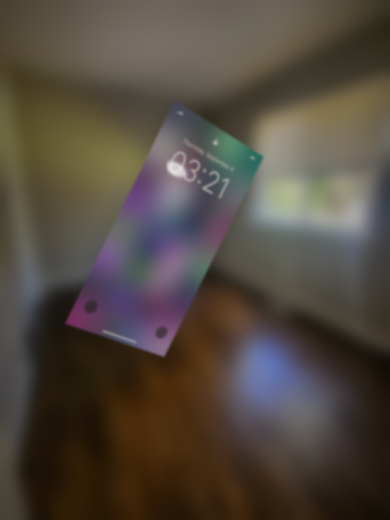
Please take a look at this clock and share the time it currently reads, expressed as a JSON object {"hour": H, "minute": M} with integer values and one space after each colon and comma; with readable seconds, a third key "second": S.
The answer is {"hour": 3, "minute": 21}
